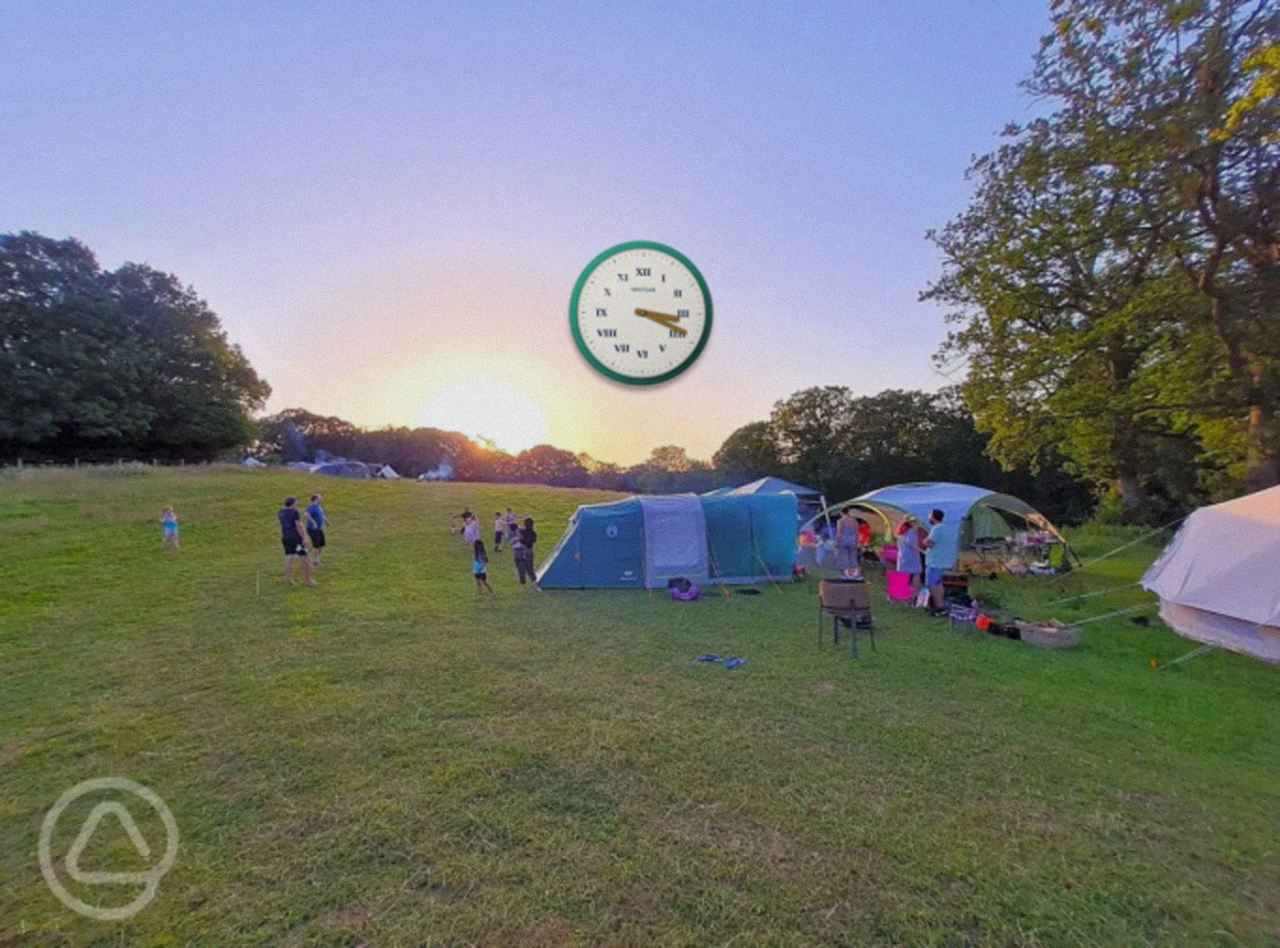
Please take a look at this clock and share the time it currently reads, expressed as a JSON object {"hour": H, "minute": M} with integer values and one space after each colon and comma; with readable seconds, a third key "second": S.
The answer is {"hour": 3, "minute": 19}
